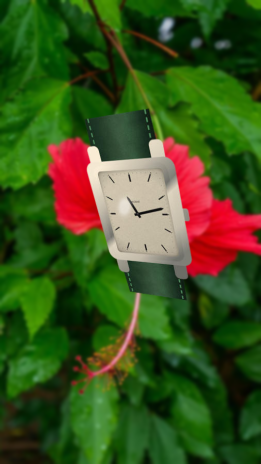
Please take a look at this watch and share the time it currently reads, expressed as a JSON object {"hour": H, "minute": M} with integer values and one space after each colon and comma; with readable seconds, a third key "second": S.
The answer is {"hour": 11, "minute": 13}
